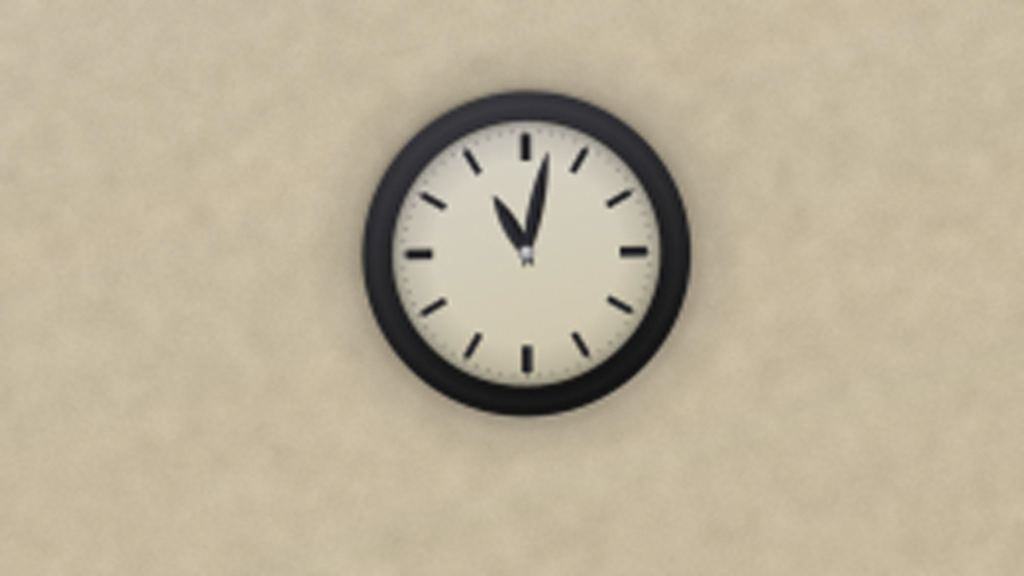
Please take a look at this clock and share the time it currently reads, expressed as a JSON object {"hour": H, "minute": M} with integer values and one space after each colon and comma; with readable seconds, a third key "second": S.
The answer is {"hour": 11, "minute": 2}
